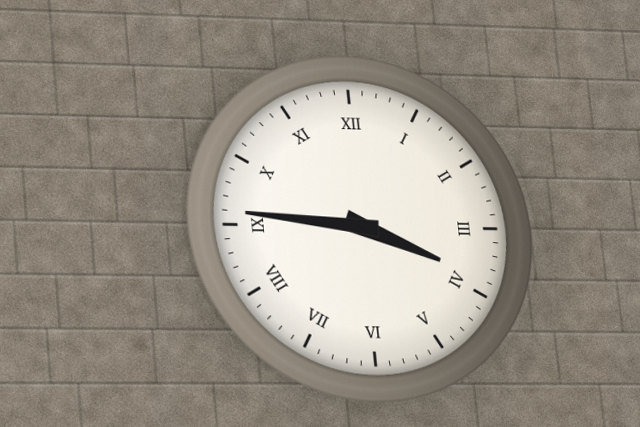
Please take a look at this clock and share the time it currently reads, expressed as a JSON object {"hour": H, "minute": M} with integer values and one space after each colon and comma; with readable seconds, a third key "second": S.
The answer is {"hour": 3, "minute": 46}
